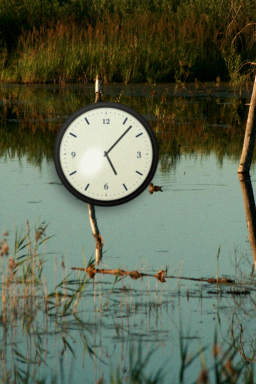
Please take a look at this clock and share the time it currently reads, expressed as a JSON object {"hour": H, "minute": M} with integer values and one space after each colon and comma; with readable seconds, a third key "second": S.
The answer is {"hour": 5, "minute": 7}
